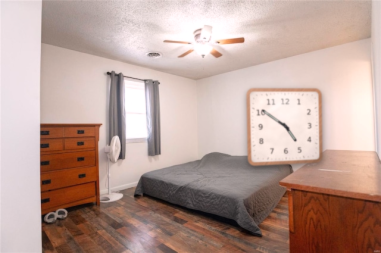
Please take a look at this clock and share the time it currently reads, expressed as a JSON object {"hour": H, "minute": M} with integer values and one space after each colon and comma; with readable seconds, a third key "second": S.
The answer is {"hour": 4, "minute": 51}
